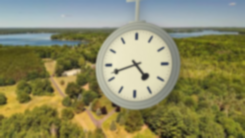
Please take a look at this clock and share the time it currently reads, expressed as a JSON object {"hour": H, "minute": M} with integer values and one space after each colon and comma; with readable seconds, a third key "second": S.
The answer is {"hour": 4, "minute": 42}
